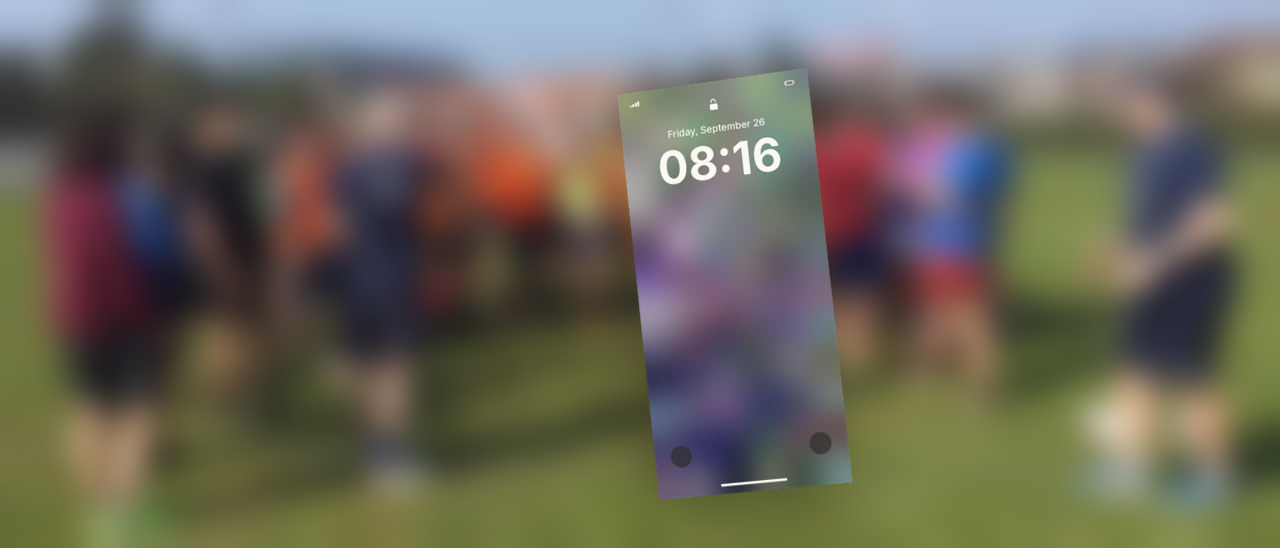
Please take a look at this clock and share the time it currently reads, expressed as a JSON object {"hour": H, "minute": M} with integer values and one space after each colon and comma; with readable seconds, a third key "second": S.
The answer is {"hour": 8, "minute": 16}
